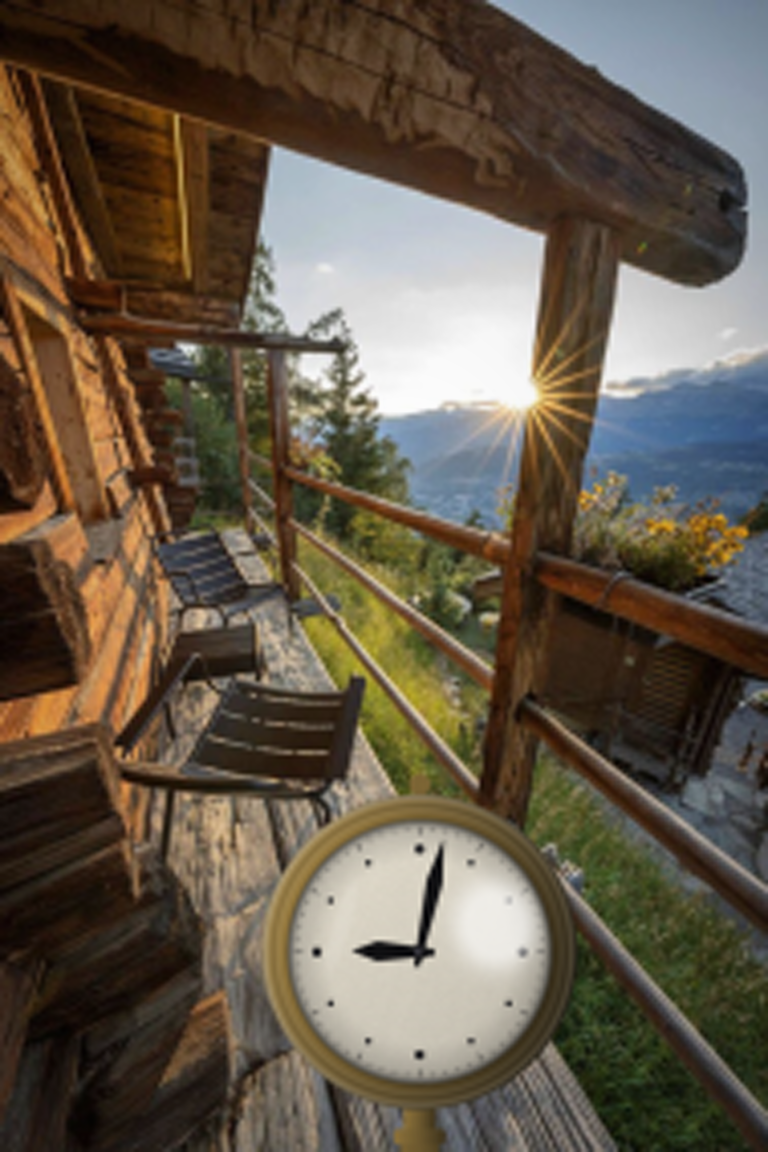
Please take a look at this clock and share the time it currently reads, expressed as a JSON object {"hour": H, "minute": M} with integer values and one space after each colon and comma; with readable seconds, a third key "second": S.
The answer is {"hour": 9, "minute": 2}
